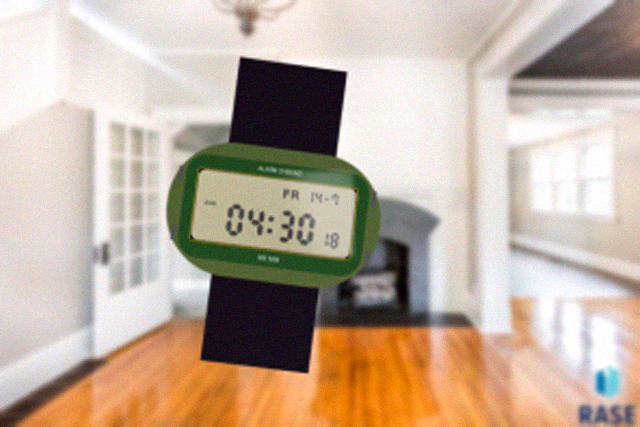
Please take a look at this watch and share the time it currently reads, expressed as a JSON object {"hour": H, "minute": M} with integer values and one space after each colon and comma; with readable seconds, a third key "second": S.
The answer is {"hour": 4, "minute": 30, "second": 18}
